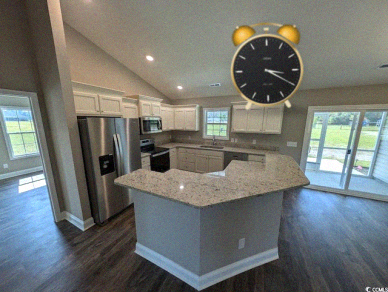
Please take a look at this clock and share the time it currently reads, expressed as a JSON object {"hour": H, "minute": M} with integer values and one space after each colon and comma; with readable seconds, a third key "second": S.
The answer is {"hour": 3, "minute": 20}
